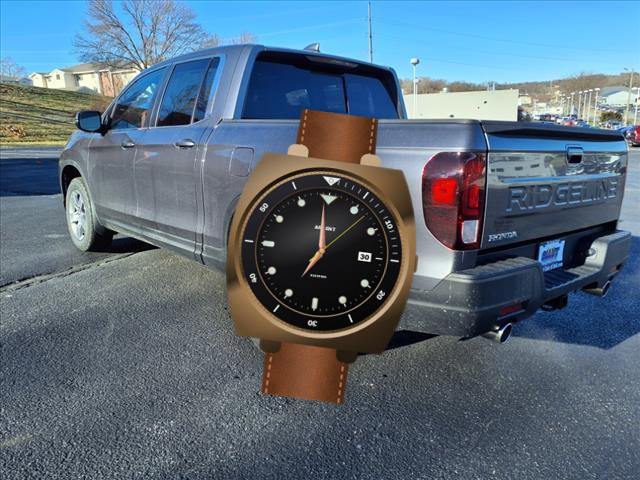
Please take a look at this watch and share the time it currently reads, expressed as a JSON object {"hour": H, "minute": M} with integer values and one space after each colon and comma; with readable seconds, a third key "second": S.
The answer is {"hour": 6, "minute": 59, "second": 7}
